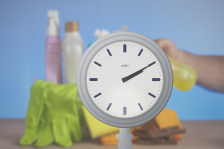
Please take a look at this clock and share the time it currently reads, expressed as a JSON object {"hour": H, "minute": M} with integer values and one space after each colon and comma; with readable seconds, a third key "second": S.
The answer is {"hour": 2, "minute": 10}
